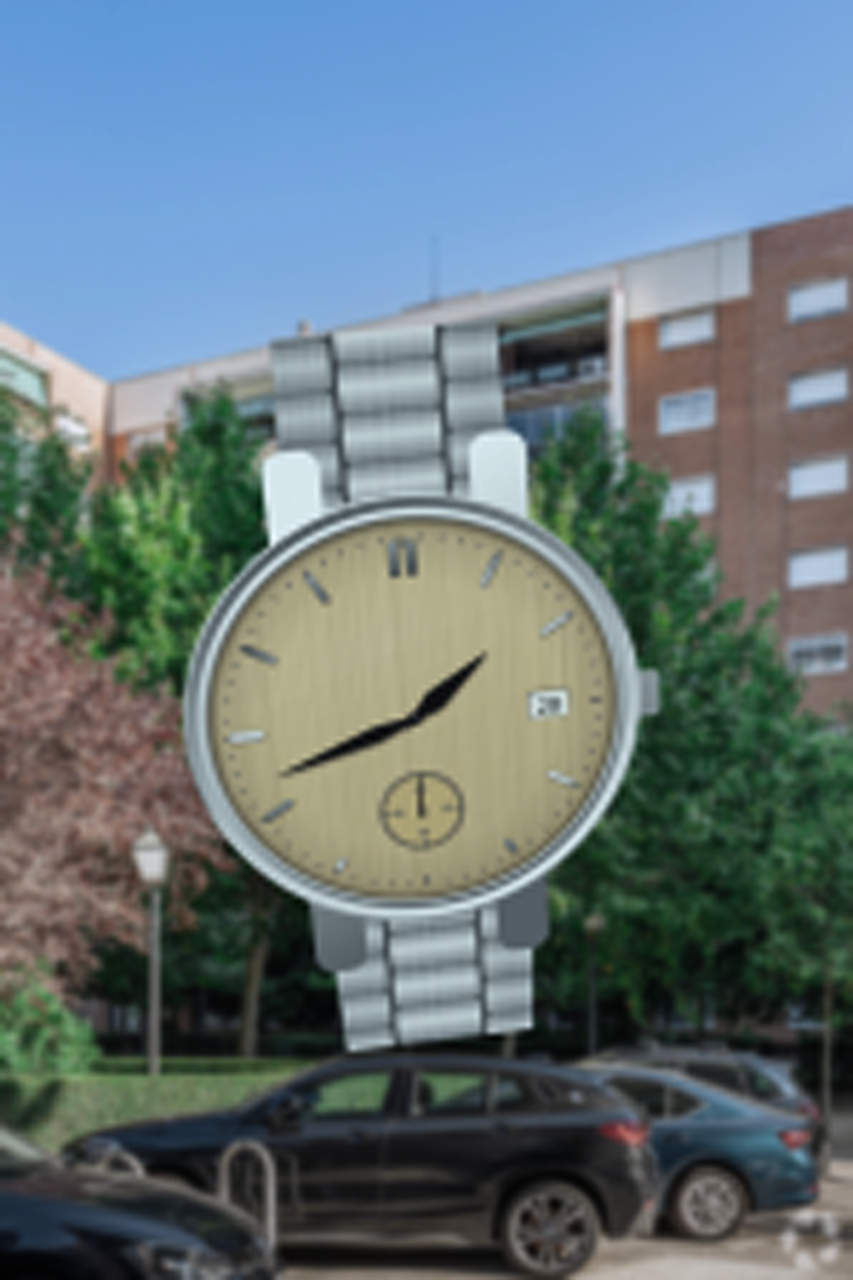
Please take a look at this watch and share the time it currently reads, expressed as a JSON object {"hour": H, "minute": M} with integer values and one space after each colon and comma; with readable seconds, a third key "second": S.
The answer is {"hour": 1, "minute": 42}
